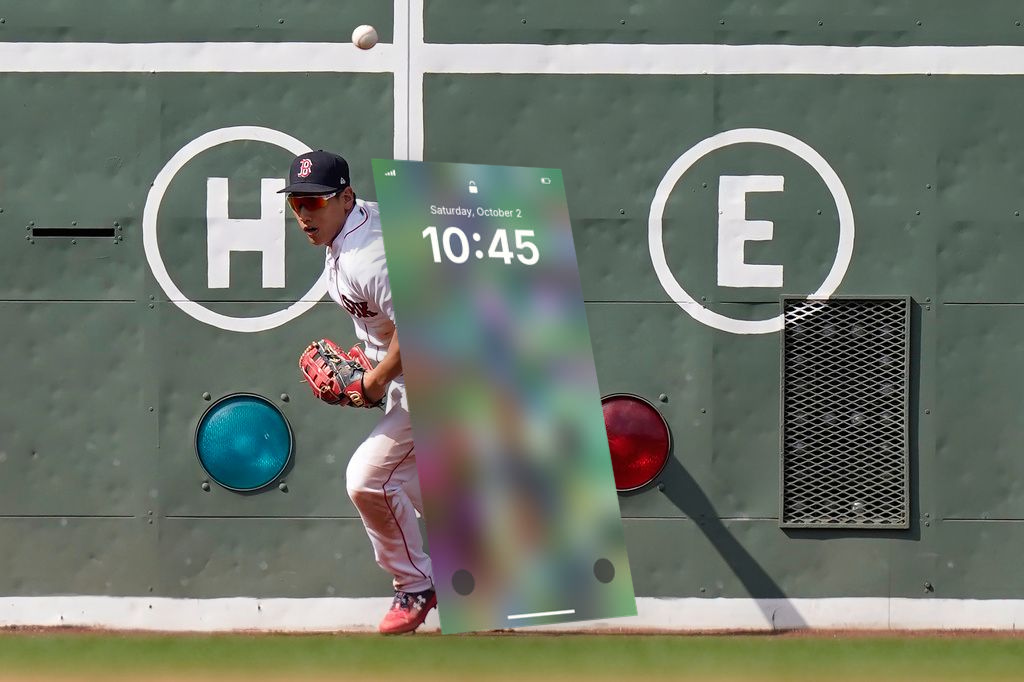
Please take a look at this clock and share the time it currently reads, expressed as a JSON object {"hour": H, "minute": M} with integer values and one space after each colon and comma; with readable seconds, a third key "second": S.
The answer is {"hour": 10, "minute": 45}
